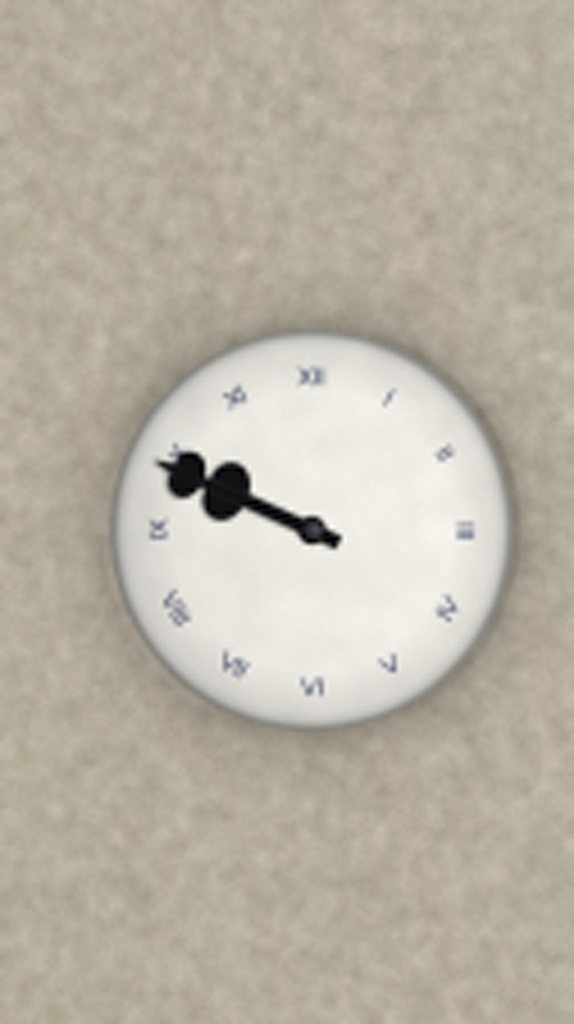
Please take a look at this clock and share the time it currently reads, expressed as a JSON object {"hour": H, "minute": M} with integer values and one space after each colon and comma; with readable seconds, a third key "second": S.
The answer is {"hour": 9, "minute": 49}
